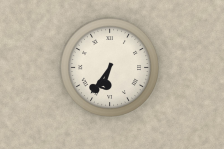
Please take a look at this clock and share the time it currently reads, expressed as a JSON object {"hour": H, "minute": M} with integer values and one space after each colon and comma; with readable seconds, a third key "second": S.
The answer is {"hour": 6, "minute": 36}
